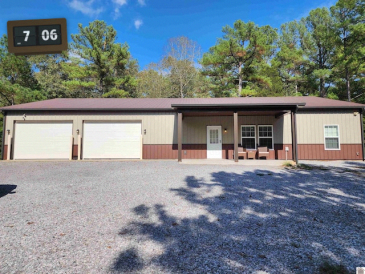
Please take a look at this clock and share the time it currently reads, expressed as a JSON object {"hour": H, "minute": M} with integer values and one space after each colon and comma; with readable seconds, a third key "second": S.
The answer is {"hour": 7, "minute": 6}
